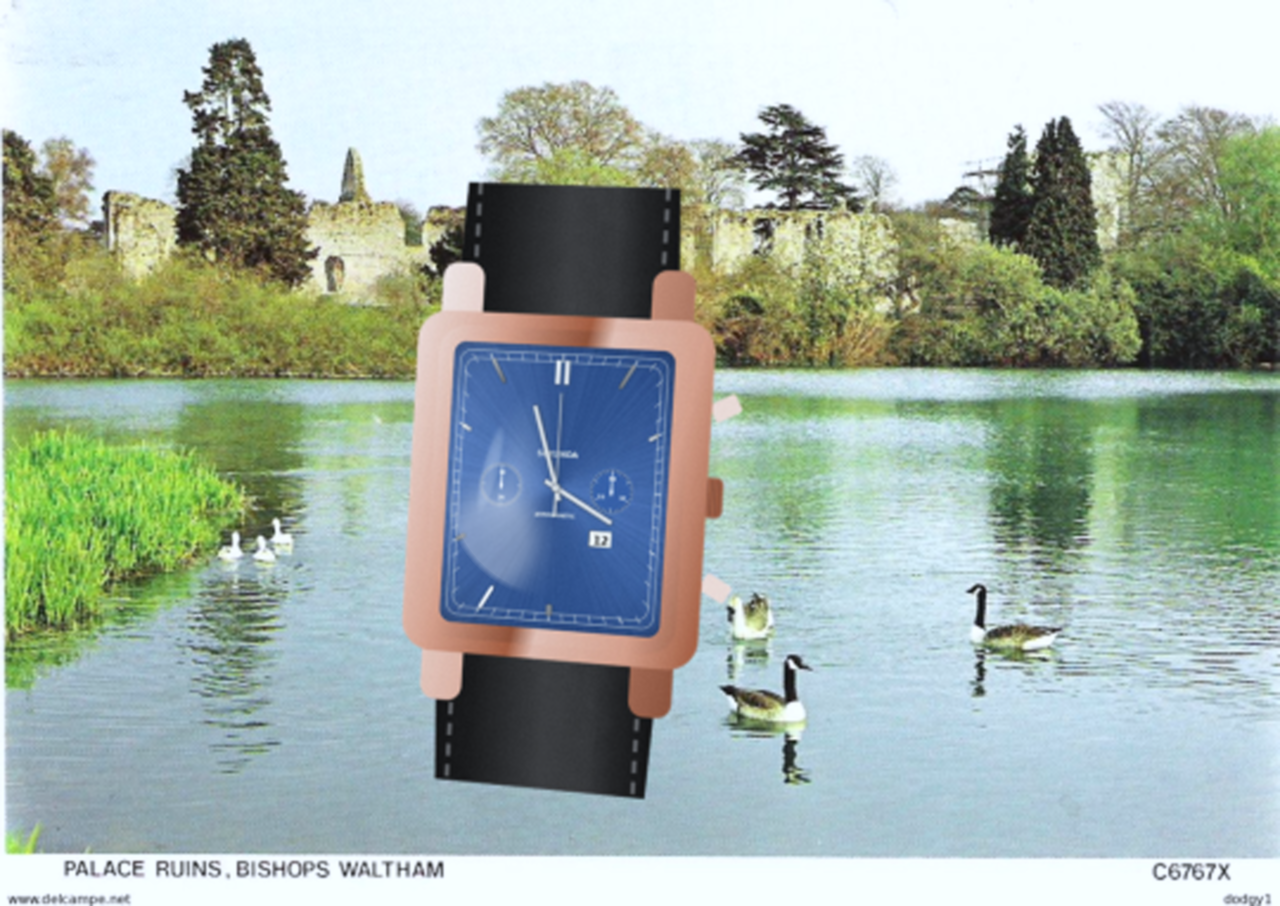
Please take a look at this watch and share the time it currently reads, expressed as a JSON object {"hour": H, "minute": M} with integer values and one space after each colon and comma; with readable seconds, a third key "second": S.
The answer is {"hour": 3, "minute": 57}
